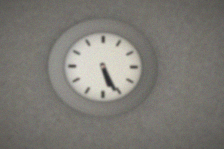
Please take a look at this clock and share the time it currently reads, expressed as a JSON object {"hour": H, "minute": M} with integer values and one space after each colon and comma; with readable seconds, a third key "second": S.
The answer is {"hour": 5, "minute": 26}
